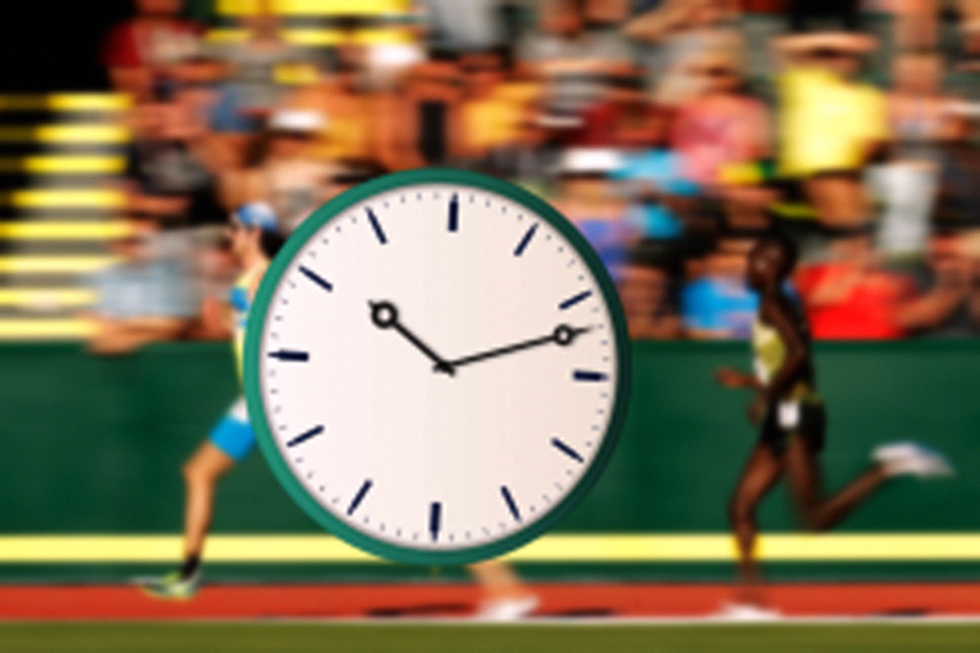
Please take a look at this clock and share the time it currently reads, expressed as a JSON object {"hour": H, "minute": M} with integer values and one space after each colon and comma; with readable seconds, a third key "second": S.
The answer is {"hour": 10, "minute": 12}
